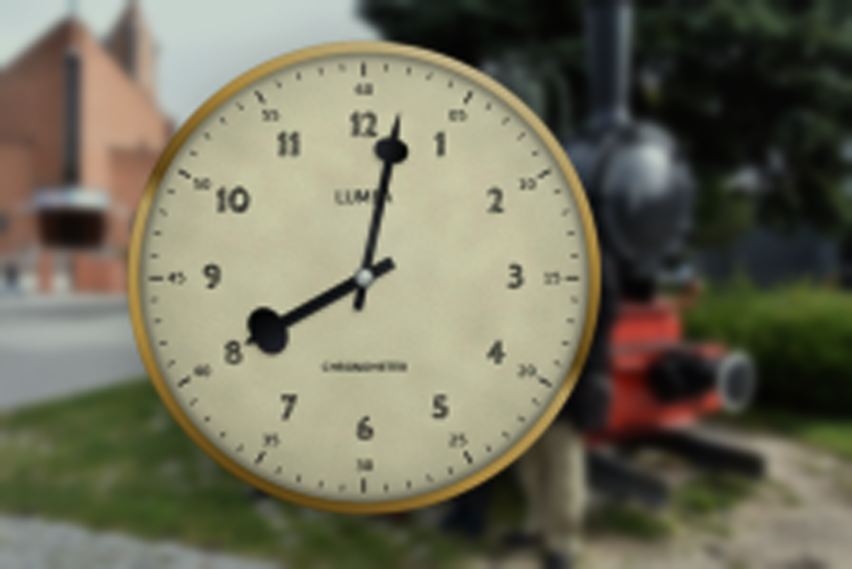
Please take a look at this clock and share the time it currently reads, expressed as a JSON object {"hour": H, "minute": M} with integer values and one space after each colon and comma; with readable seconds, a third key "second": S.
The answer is {"hour": 8, "minute": 2}
